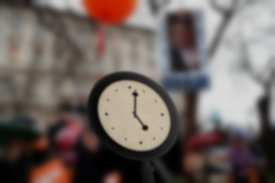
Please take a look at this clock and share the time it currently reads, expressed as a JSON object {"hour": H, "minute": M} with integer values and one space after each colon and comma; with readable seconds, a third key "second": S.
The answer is {"hour": 5, "minute": 2}
